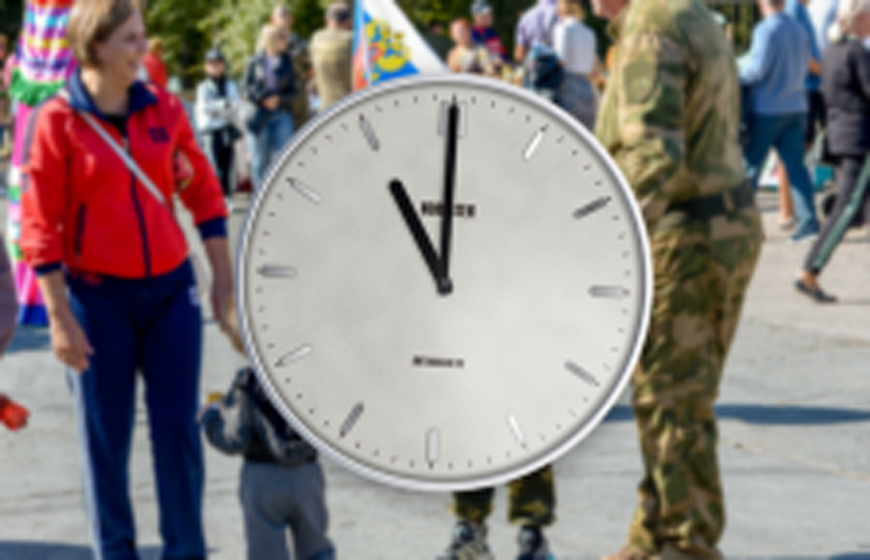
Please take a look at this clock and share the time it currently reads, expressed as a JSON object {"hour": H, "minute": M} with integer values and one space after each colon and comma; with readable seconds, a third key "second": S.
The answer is {"hour": 11, "minute": 0}
